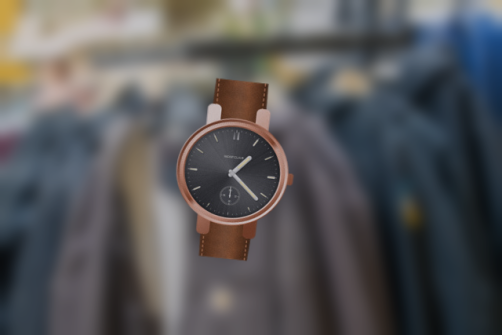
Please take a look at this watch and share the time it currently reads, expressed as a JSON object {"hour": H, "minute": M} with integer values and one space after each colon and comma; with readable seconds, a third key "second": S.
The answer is {"hour": 1, "minute": 22}
